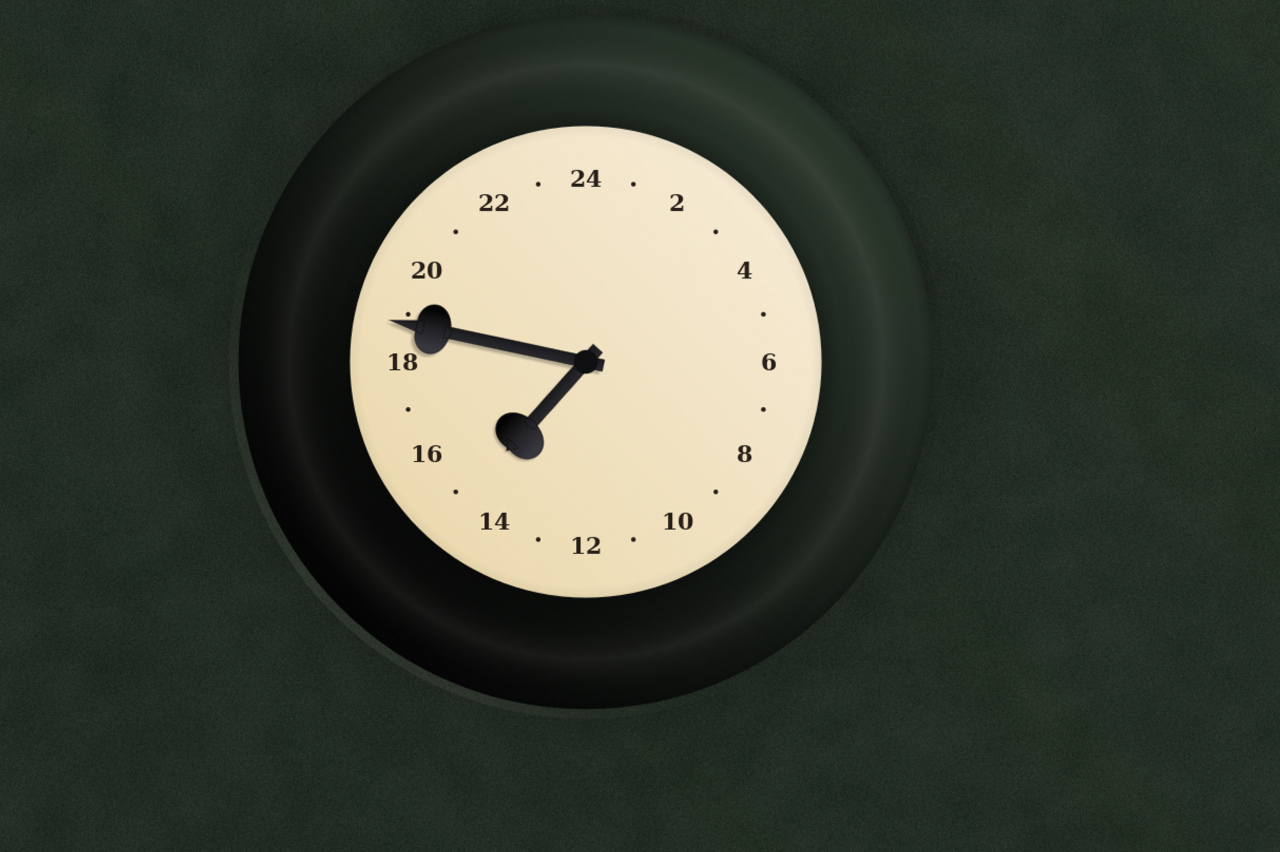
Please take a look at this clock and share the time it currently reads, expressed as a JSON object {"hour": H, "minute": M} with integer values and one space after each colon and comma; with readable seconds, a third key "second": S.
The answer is {"hour": 14, "minute": 47}
